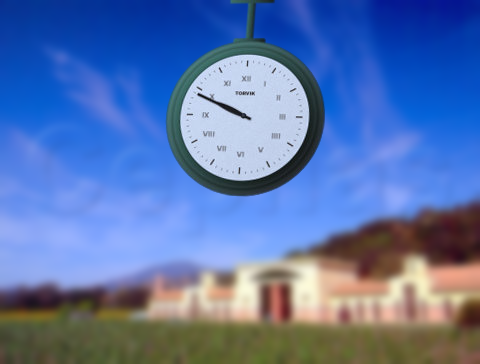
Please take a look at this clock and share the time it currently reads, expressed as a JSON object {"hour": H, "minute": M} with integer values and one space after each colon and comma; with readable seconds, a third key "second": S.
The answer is {"hour": 9, "minute": 49}
